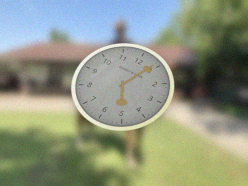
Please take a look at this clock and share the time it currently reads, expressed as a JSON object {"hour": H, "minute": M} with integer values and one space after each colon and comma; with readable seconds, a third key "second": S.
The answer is {"hour": 5, "minute": 4}
